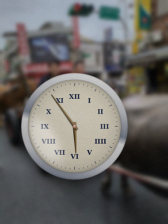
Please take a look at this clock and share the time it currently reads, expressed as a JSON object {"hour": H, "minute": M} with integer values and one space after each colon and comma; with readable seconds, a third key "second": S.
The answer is {"hour": 5, "minute": 54}
